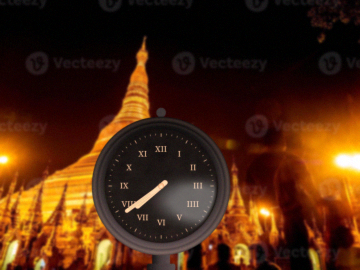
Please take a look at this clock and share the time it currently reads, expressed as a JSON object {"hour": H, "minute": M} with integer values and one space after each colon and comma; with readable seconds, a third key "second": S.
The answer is {"hour": 7, "minute": 39}
